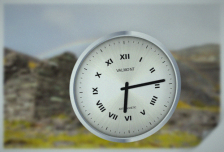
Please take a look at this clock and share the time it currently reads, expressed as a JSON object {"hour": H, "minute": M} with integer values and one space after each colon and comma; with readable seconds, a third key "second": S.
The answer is {"hour": 6, "minute": 14}
